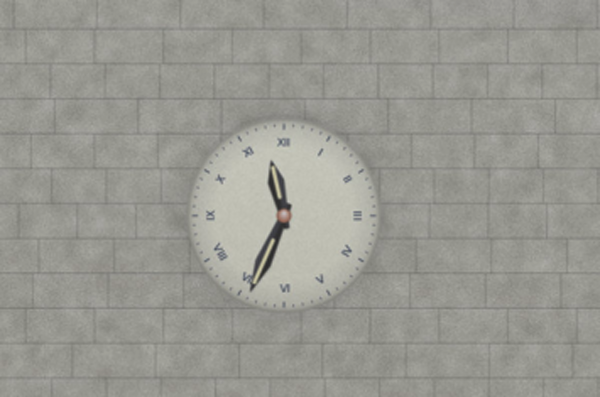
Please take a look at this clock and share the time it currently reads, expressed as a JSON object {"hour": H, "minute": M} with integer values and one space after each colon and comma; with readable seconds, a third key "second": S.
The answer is {"hour": 11, "minute": 34}
